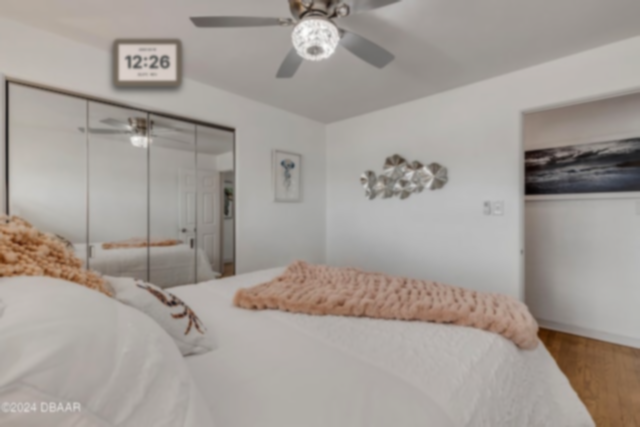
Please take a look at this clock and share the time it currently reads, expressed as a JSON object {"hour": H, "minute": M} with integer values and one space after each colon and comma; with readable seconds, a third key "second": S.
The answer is {"hour": 12, "minute": 26}
